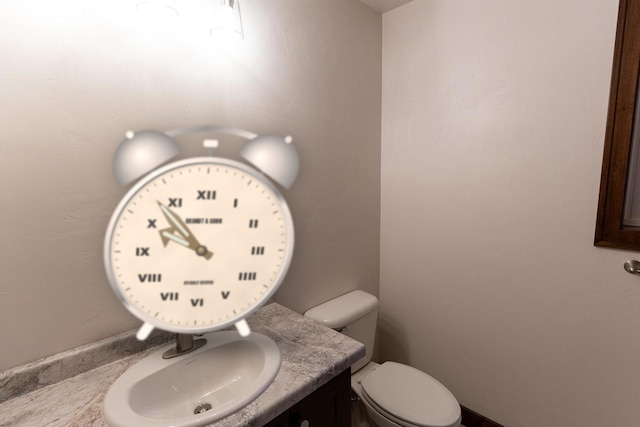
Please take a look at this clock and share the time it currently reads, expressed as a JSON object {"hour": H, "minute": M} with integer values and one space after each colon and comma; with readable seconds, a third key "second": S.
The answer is {"hour": 9, "minute": 53}
